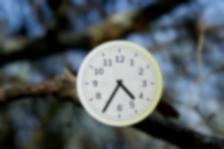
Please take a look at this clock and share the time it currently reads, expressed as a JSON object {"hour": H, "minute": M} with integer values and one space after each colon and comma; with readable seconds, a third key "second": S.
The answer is {"hour": 4, "minute": 35}
